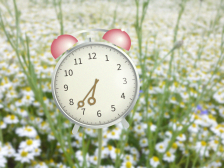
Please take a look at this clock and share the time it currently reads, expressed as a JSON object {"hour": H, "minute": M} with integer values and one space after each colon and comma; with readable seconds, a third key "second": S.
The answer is {"hour": 6, "minute": 37}
